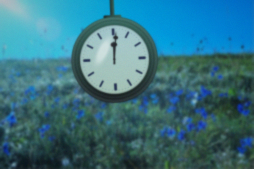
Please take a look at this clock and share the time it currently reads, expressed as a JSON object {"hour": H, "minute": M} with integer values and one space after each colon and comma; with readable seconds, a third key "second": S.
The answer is {"hour": 12, "minute": 1}
